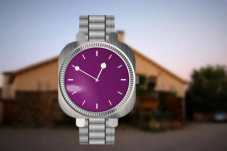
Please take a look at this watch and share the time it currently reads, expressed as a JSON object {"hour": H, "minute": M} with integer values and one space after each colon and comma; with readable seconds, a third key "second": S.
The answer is {"hour": 12, "minute": 50}
